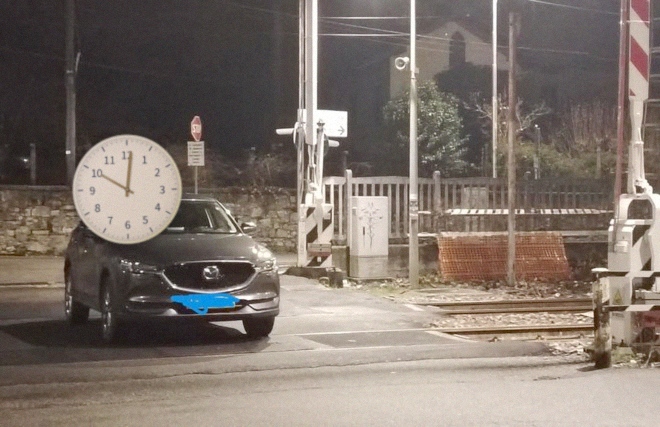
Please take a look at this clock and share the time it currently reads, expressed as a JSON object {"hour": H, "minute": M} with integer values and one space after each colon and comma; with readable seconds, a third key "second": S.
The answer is {"hour": 10, "minute": 1}
